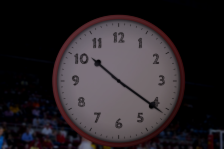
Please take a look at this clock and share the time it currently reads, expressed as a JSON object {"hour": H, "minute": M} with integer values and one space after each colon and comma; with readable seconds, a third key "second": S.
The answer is {"hour": 10, "minute": 21}
